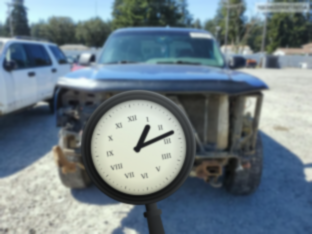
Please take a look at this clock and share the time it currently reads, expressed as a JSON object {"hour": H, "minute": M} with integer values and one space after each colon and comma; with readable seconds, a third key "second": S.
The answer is {"hour": 1, "minute": 13}
